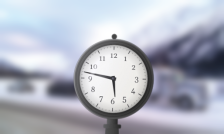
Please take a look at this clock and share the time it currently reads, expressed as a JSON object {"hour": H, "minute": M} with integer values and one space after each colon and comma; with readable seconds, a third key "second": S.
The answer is {"hour": 5, "minute": 47}
